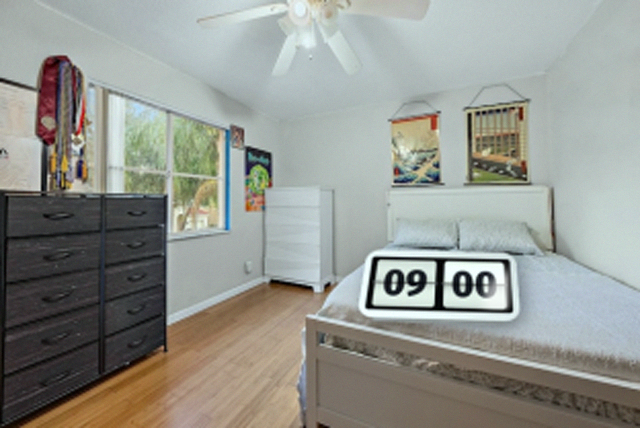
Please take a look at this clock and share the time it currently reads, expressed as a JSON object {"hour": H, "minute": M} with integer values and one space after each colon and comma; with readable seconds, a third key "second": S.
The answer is {"hour": 9, "minute": 0}
